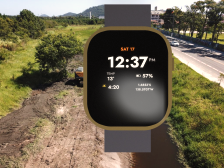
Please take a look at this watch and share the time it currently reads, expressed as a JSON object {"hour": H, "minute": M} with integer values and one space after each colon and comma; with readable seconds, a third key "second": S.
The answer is {"hour": 12, "minute": 37}
